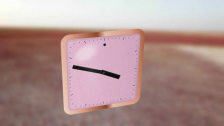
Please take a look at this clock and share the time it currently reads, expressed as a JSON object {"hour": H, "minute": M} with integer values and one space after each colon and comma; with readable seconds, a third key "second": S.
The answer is {"hour": 3, "minute": 48}
